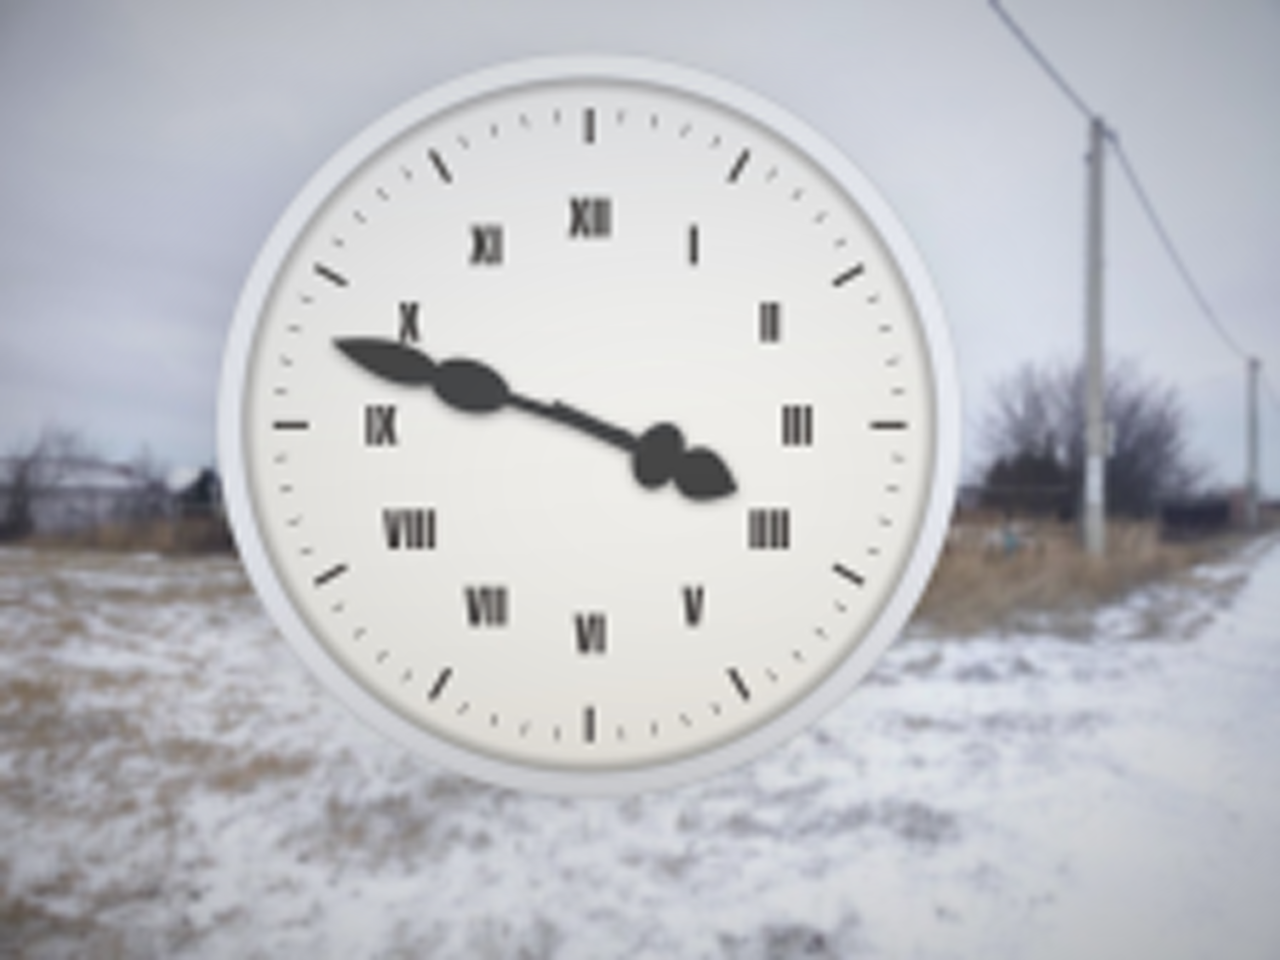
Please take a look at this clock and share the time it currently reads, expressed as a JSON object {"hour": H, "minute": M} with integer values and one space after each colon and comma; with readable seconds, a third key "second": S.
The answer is {"hour": 3, "minute": 48}
